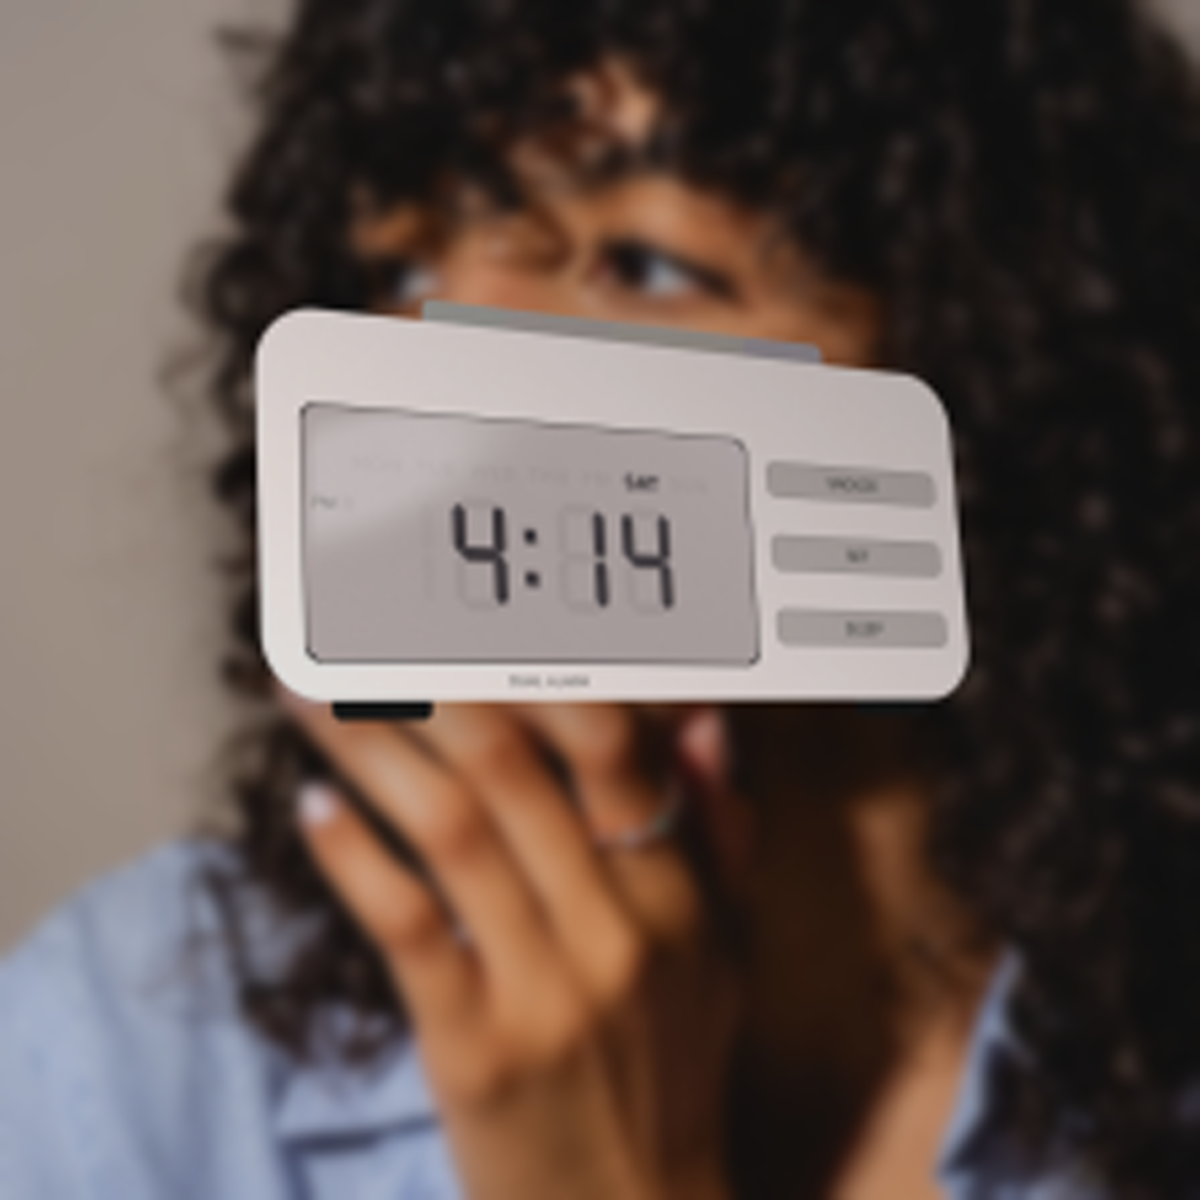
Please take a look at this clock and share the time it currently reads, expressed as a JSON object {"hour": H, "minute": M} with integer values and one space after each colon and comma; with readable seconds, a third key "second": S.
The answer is {"hour": 4, "minute": 14}
